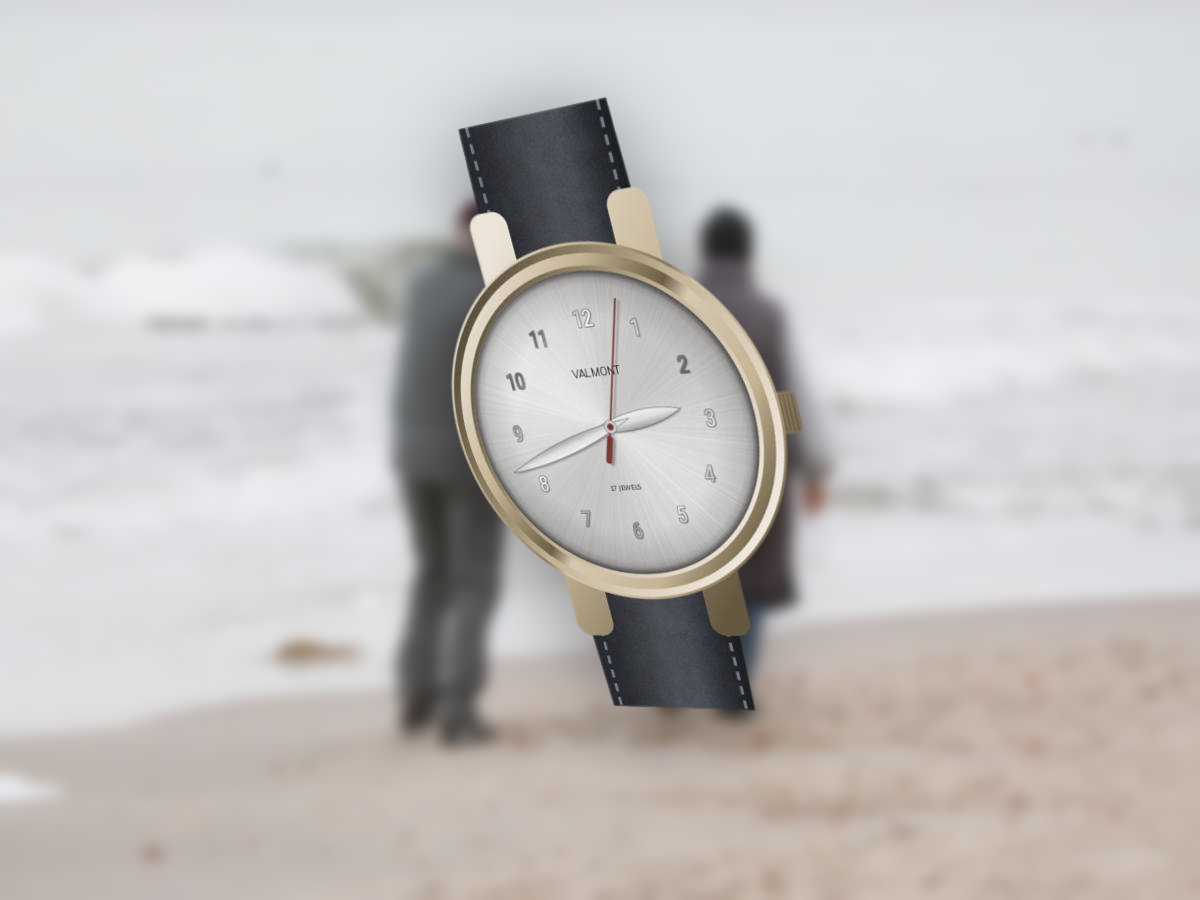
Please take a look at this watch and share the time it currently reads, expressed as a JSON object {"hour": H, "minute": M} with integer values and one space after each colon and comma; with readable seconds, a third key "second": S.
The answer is {"hour": 2, "minute": 42, "second": 3}
